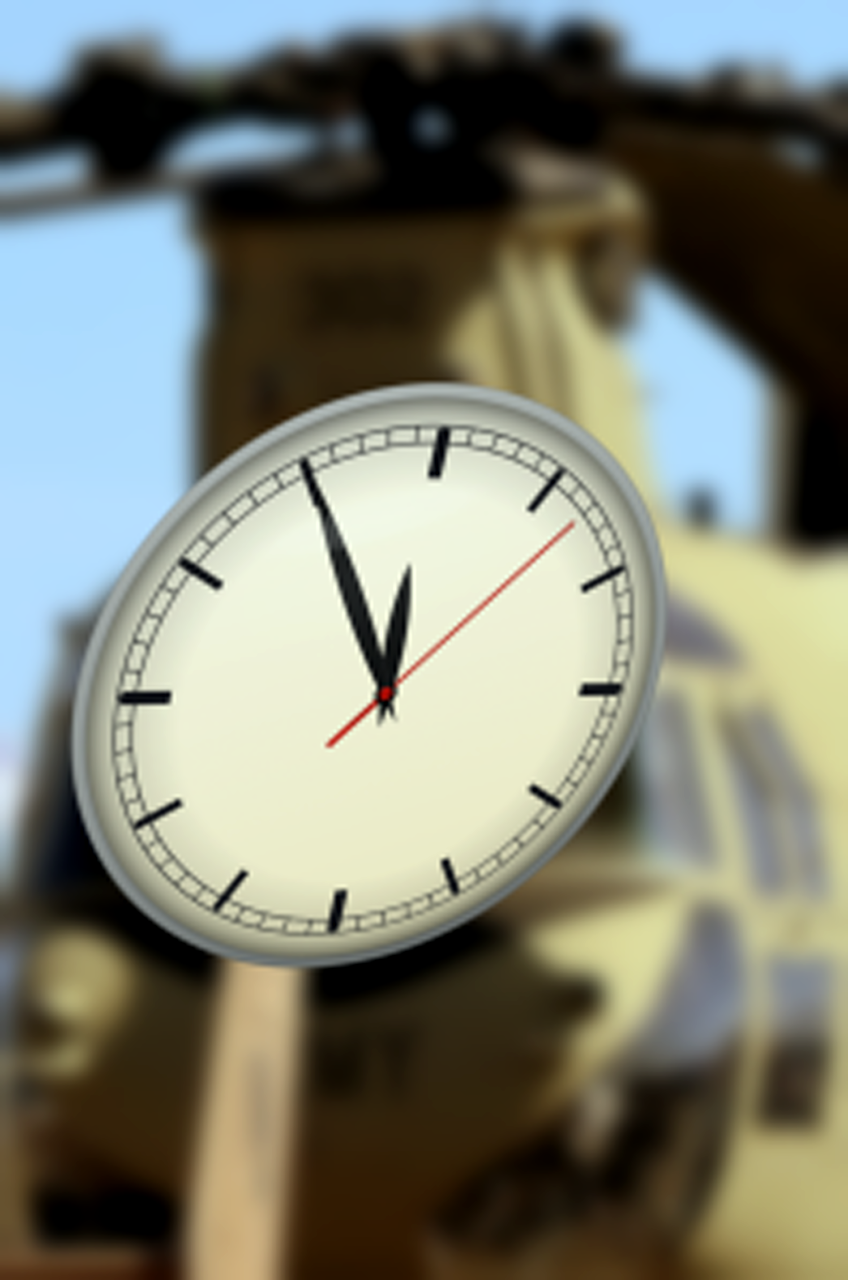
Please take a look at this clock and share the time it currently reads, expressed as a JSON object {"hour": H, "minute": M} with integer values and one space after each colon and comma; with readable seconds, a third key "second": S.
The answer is {"hour": 11, "minute": 55, "second": 7}
